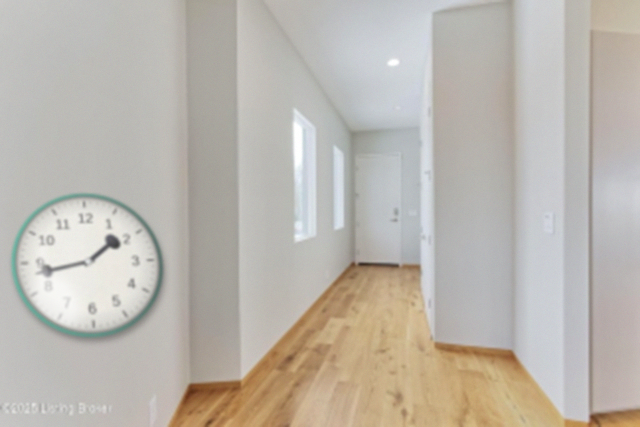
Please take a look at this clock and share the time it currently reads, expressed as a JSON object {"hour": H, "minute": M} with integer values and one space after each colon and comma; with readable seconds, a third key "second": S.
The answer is {"hour": 1, "minute": 43}
